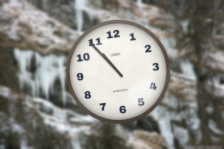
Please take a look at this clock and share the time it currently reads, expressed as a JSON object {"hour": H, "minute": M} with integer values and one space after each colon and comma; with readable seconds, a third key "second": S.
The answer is {"hour": 10, "minute": 54}
